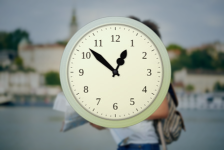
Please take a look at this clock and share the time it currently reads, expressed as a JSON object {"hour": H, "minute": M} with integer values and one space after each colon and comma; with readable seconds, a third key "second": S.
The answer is {"hour": 12, "minute": 52}
